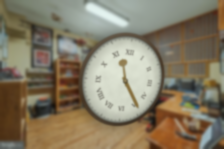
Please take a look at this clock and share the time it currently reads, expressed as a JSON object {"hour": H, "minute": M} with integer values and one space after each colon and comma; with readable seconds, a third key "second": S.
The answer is {"hour": 11, "minute": 24}
